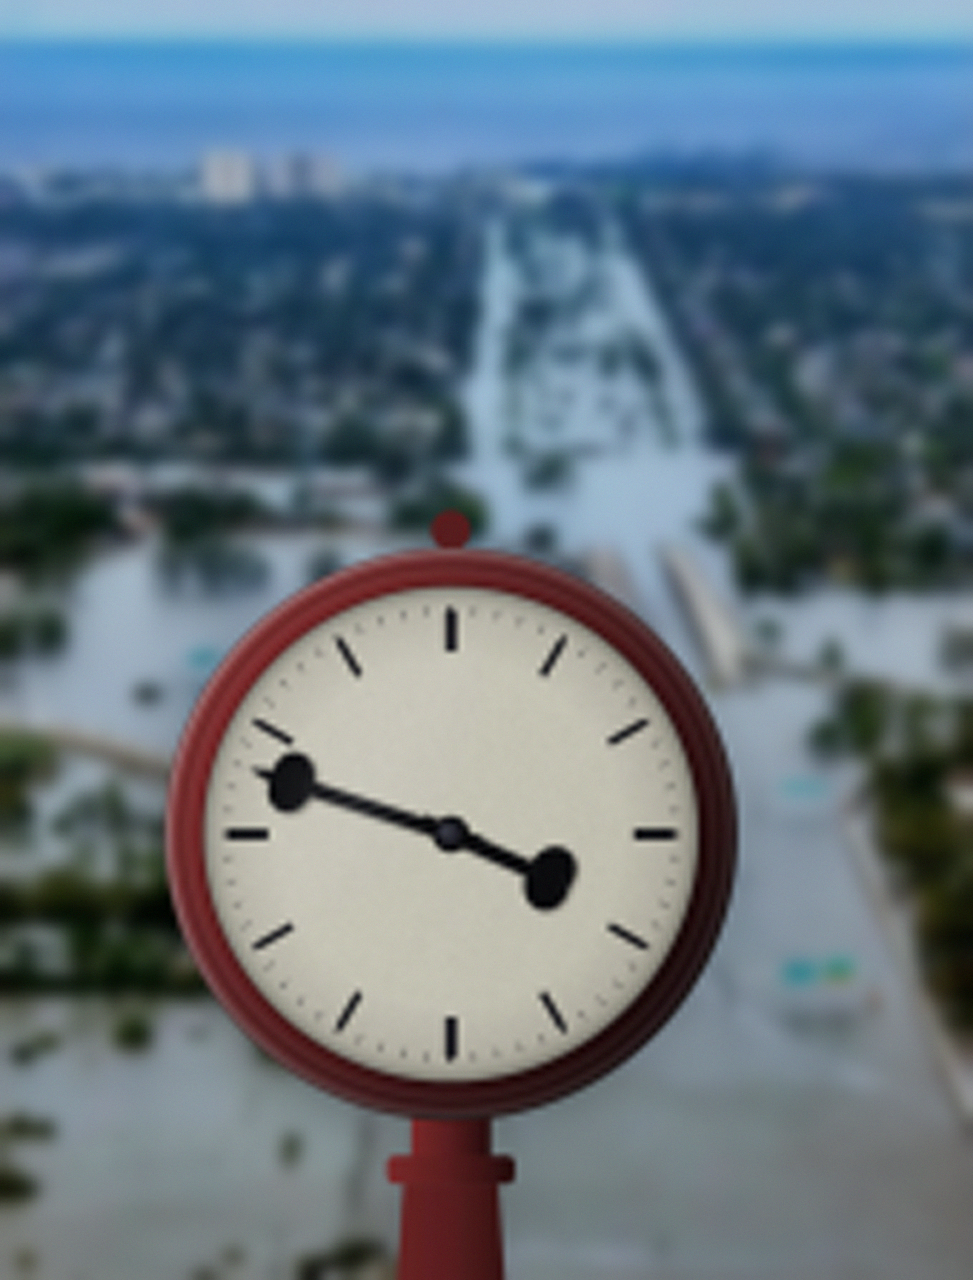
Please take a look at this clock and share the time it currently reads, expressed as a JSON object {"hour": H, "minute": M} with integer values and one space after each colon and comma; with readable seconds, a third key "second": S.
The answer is {"hour": 3, "minute": 48}
